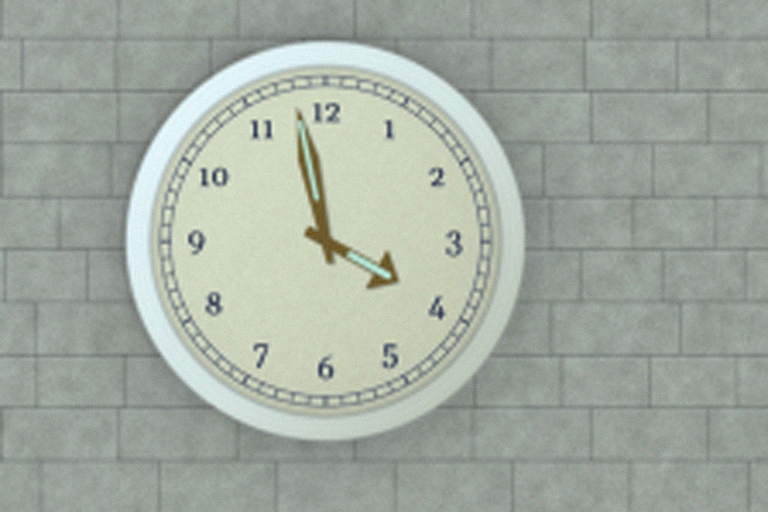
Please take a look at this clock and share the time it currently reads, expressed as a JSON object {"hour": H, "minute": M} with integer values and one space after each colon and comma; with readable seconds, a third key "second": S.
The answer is {"hour": 3, "minute": 58}
